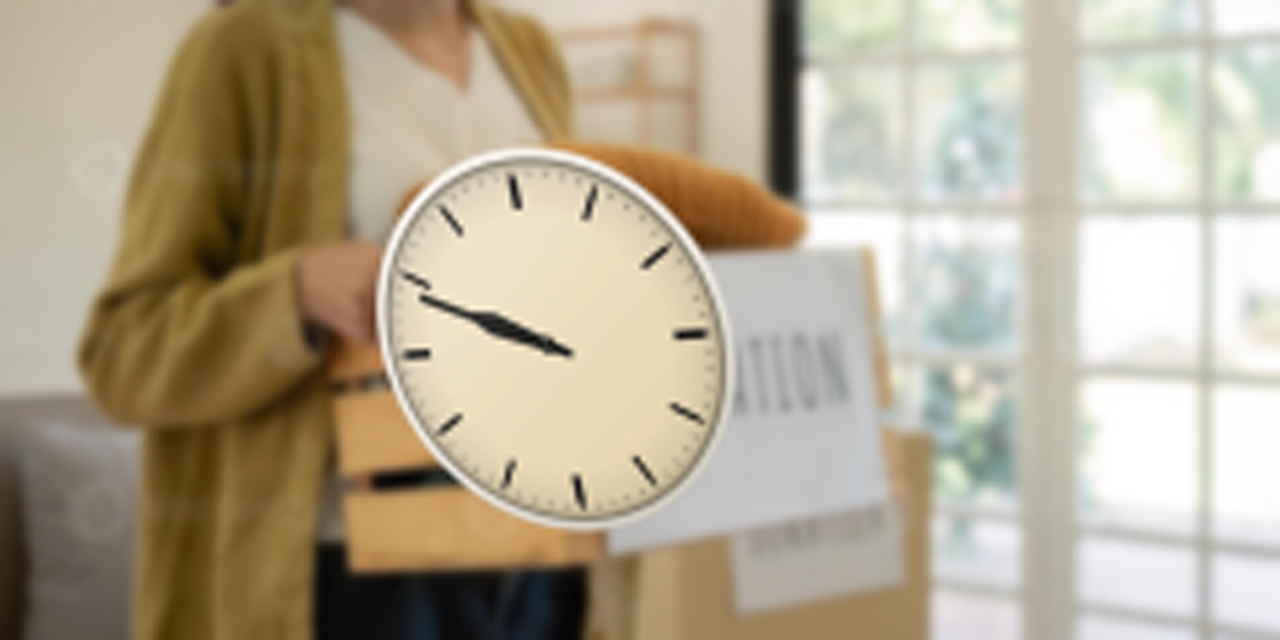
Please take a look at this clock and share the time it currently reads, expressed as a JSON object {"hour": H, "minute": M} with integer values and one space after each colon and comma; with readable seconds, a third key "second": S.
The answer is {"hour": 9, "minute": 49}
